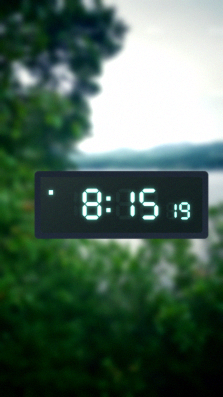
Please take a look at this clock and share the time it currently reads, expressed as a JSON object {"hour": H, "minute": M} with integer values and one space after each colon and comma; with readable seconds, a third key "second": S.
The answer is {"hour": 8, "minute": 15, "second": 19}
